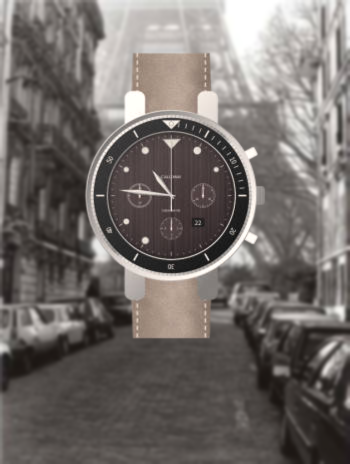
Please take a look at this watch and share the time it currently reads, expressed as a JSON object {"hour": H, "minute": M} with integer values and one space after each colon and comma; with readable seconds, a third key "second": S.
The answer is {"hour": 10, "minute": 46}
